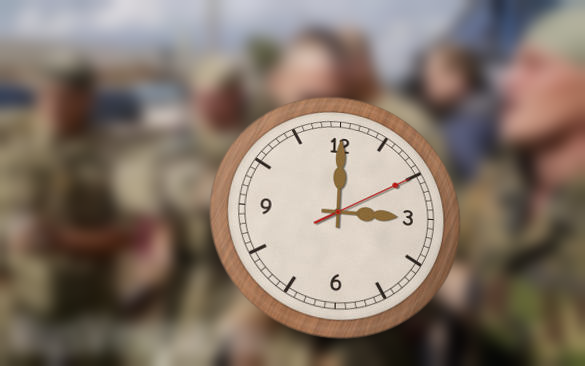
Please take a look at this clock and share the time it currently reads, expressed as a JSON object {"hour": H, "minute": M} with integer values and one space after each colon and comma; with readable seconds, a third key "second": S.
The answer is {"hour": 3, "minute": 0, "second": 10}
